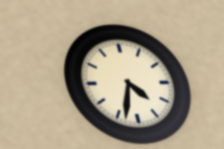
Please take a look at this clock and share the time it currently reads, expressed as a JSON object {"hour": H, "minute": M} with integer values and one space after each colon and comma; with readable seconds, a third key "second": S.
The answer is {"hour": 4, "minute": 33}
